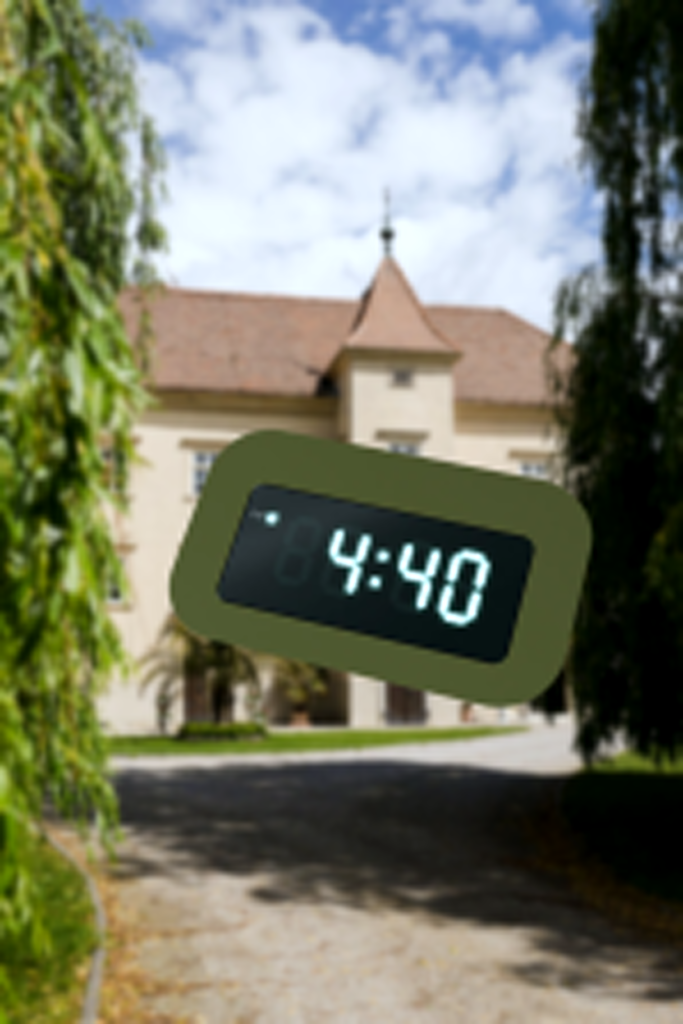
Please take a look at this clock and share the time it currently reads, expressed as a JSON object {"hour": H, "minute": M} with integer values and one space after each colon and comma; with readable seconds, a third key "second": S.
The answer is {"hour": 4, "minute": 40}
